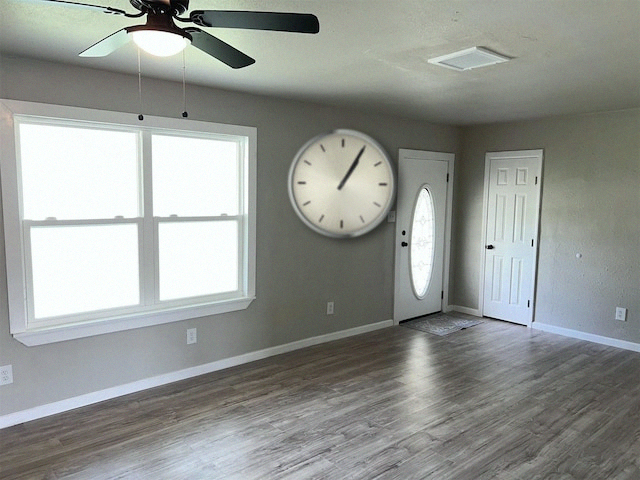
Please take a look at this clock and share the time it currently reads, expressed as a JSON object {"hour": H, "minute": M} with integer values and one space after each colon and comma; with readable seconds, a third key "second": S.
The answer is {"hour": 1, "minute": 5}
